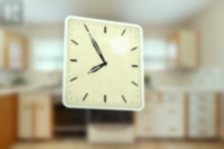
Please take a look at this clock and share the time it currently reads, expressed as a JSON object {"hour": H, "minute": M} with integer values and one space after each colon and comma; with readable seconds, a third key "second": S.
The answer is {"hour": 7, "minute": 55}
